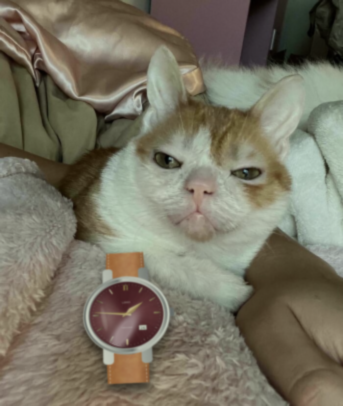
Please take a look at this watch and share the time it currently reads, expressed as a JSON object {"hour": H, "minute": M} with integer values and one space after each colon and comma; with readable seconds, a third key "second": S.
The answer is {"hour": 1, "minute": 46}
